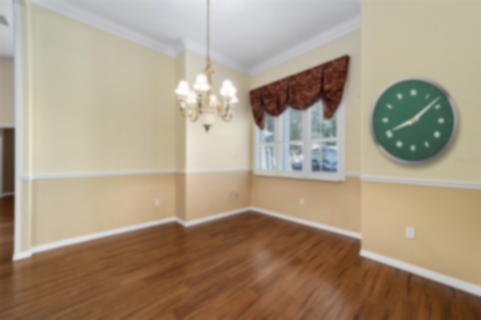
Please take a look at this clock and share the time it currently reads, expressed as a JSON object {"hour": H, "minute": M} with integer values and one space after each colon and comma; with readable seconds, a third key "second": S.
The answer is {"hour": 8, "minute": 8}
